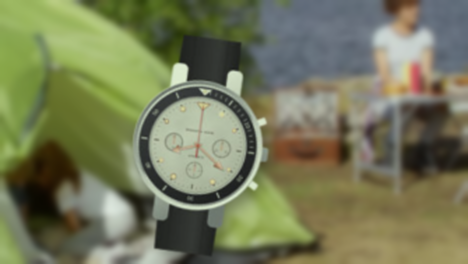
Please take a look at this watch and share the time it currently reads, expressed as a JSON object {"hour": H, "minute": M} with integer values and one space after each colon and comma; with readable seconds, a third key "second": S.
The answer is {"hour": 8, "minute": 21}
